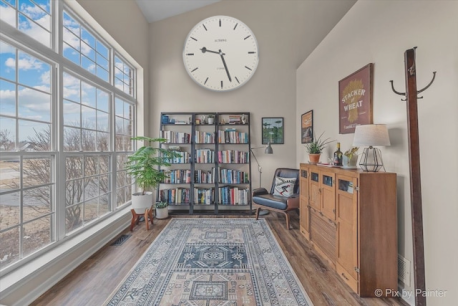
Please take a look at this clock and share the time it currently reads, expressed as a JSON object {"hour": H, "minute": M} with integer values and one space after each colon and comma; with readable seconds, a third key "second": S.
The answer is {"hour": 9, "minute": 27}
